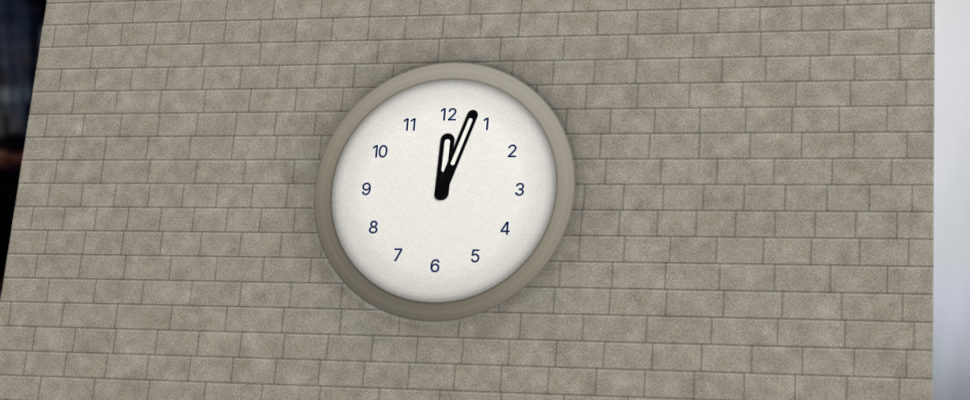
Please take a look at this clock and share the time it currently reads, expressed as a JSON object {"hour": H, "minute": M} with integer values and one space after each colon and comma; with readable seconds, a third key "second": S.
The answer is {"hour": 12, "minute": 3}
